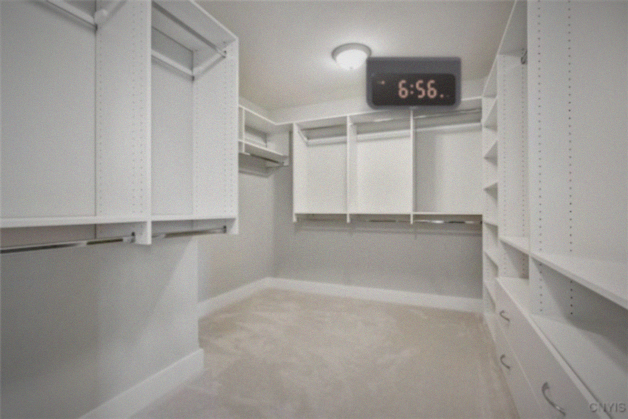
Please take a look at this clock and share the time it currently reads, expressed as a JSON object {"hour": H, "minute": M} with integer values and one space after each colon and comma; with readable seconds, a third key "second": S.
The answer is {"hour": 6, "minute": 56}
